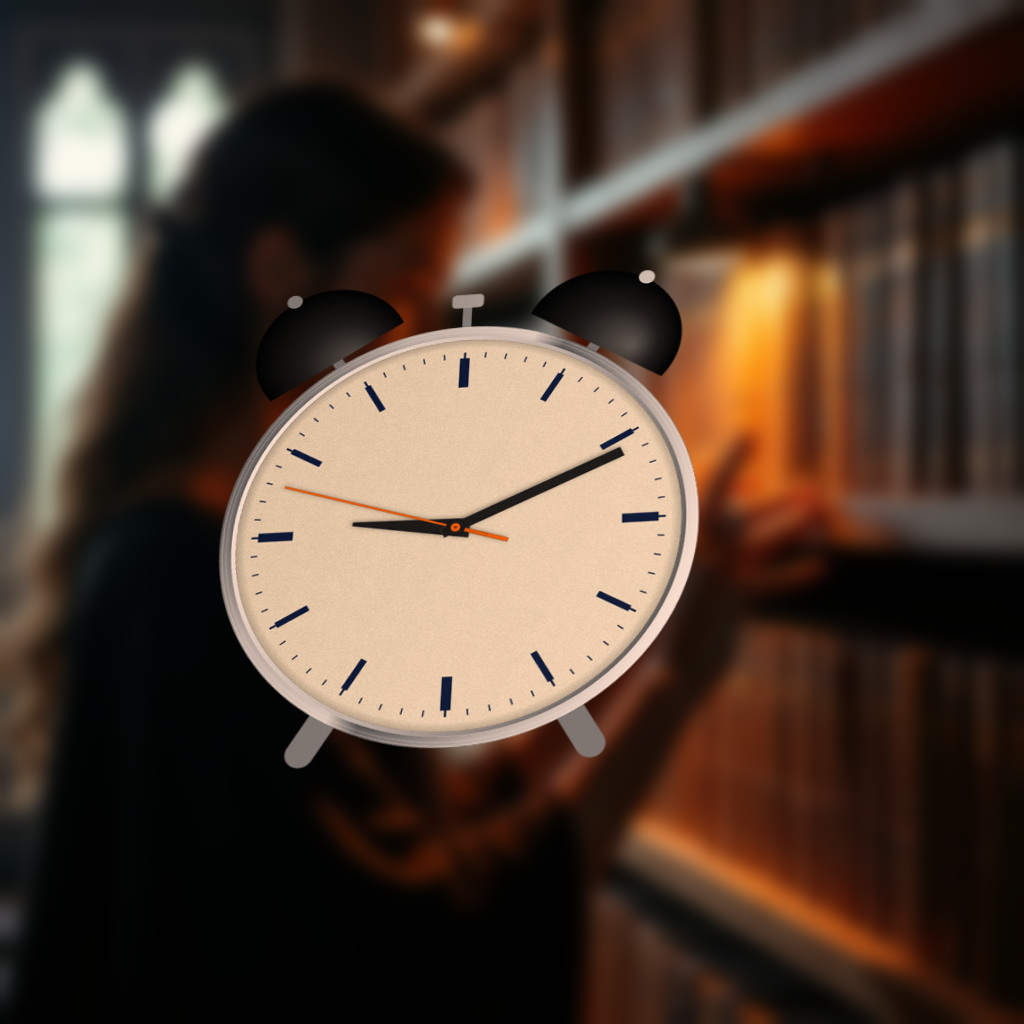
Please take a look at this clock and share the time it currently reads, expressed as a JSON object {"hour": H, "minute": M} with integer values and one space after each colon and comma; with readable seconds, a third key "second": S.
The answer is {"hour": 9, "minute": 10, "second": 48}
